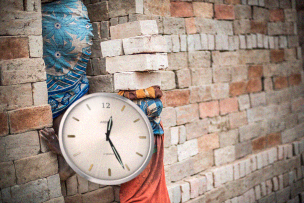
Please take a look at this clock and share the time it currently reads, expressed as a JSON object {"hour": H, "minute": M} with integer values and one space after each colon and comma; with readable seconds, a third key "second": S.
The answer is {"hour": 12, "minute": 26}
